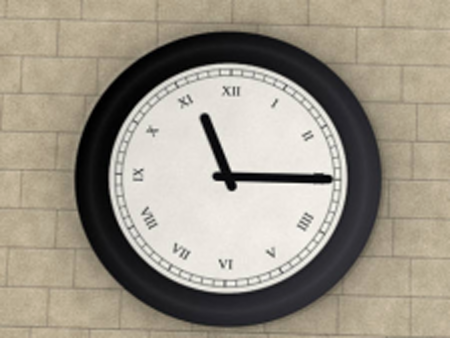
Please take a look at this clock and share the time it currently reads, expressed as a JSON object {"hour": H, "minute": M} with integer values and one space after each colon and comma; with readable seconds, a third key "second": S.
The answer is {"hour": 11, "minute": 15}
